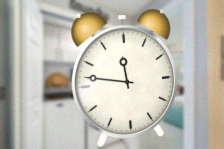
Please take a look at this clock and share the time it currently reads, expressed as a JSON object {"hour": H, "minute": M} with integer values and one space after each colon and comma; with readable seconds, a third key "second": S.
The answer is {"hour": 11, "minute": 47}
